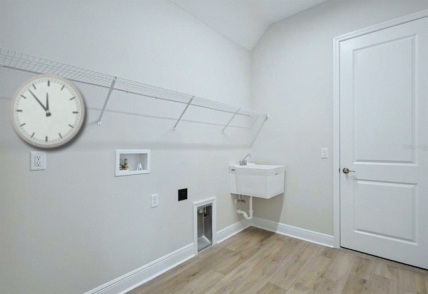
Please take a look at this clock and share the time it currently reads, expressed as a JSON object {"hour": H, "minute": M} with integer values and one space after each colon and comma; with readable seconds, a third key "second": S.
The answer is {"hour": 11, "minute": 53}
